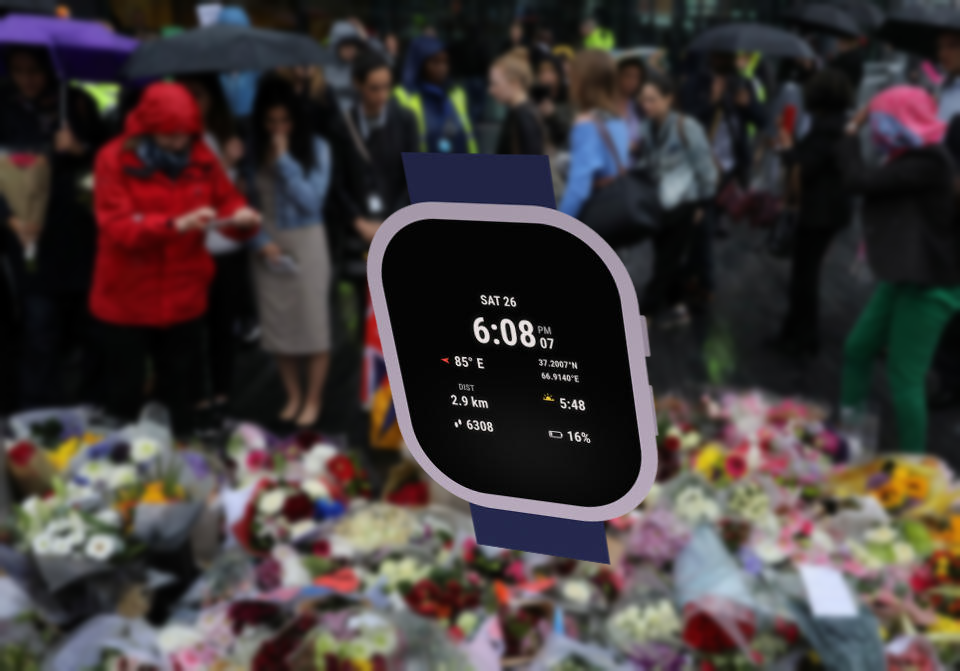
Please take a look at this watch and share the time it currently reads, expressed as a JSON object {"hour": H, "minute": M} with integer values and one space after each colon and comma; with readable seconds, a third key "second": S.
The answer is {"hour": 6, "minute": 8, "second": 7}
